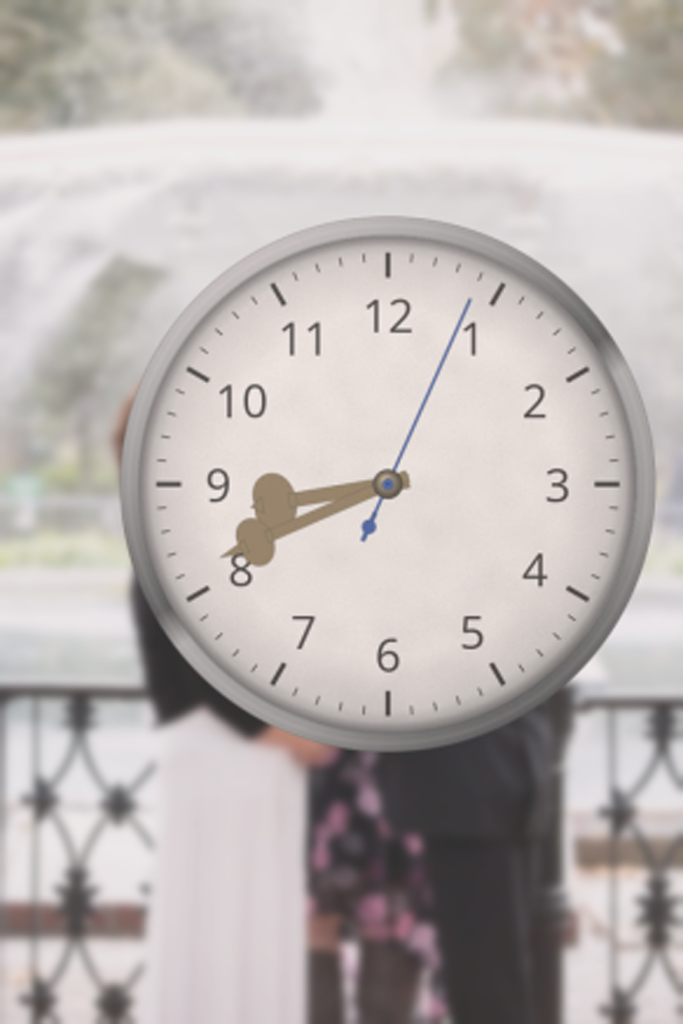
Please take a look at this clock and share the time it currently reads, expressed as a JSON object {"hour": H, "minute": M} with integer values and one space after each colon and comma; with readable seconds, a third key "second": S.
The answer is {"hour": 8, "minute": 41, "second": 4}
